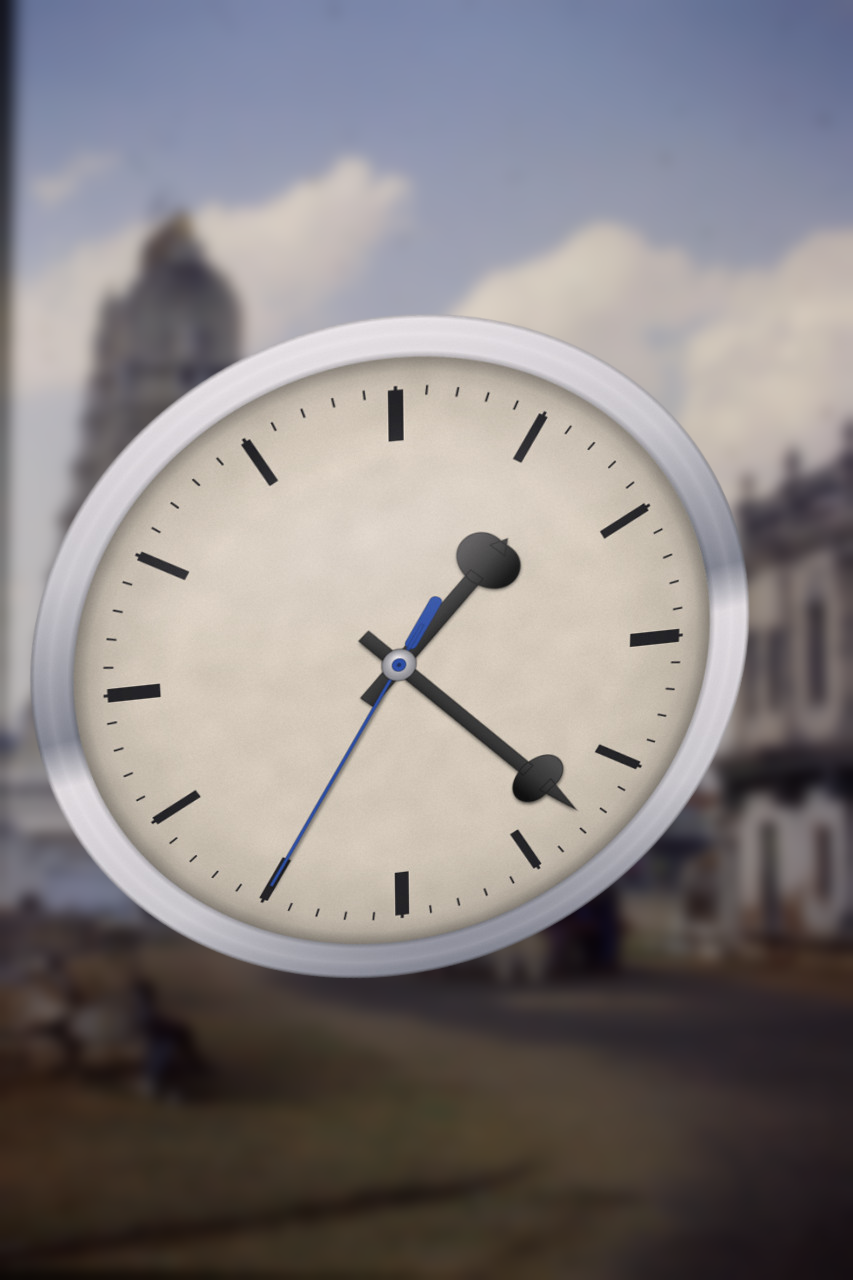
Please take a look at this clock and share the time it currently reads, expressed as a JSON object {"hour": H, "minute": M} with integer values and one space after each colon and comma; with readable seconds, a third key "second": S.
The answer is {"hour": 1, "minute": 22, "second": 35}
